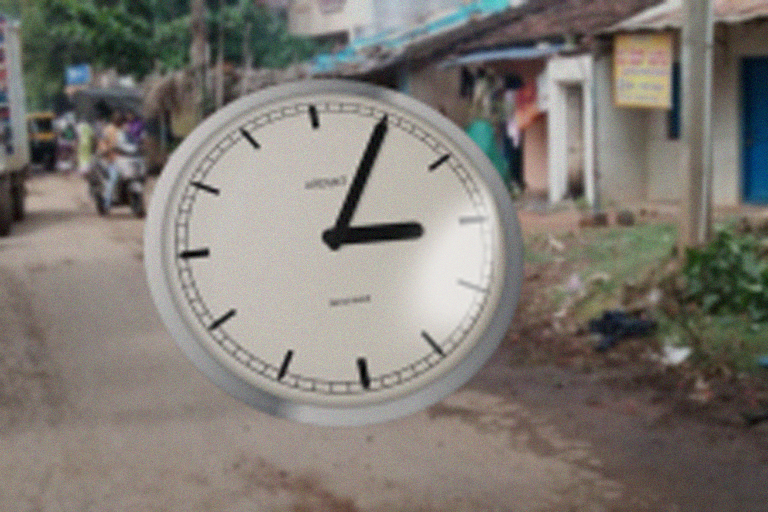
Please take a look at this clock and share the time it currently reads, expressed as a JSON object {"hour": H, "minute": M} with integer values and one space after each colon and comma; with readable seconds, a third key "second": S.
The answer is {"hour": 3, "minute": 5}
